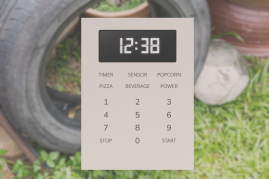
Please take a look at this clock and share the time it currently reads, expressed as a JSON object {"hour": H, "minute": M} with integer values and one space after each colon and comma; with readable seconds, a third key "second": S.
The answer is {"hour": 12, "minute": 38}
